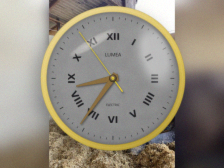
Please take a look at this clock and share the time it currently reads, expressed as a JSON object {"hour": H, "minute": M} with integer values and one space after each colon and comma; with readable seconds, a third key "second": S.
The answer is {"hour": 8, "minute": 35, "second": 54}
